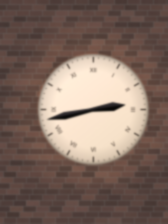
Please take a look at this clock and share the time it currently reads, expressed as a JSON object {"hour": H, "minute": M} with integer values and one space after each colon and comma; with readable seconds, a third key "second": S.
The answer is {"hour": 2, "minute": 43}
